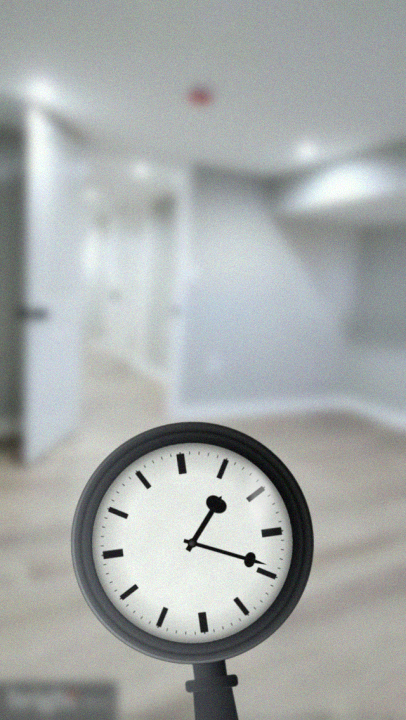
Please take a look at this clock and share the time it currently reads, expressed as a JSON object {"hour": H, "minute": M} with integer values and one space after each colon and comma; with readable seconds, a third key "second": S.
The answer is {"hour": 1, "minute": 19}
